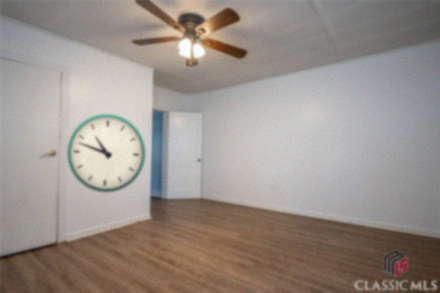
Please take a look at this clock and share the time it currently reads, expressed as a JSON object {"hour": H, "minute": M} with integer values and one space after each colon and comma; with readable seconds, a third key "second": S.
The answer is {"hour": 10, "minute": 48}
